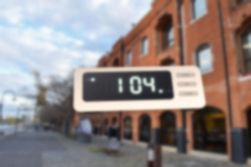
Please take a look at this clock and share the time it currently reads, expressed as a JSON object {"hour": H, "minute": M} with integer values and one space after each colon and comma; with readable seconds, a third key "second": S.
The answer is {"hour": 1, "minute": 4}
